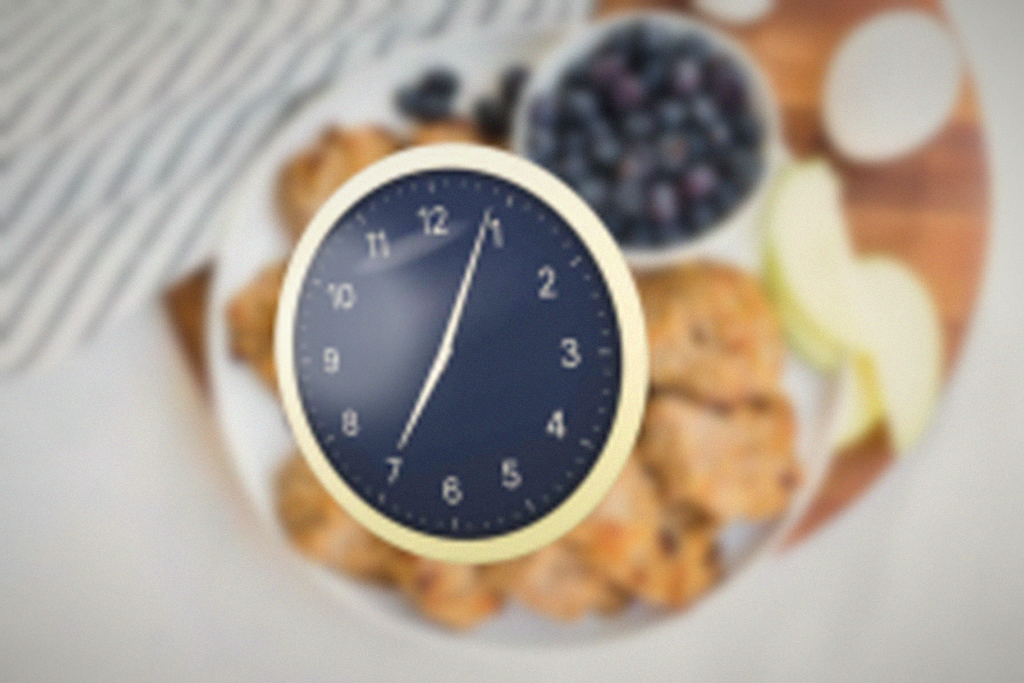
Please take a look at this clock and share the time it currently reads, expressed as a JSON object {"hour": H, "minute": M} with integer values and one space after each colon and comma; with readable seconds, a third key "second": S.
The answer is {"hour": 7, "minute": 4}
